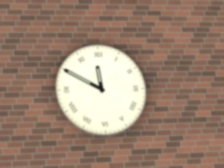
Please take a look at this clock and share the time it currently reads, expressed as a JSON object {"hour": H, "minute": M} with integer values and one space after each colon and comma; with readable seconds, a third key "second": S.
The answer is {"hour": 11, "minute": 50}
